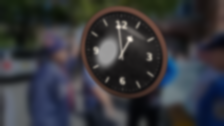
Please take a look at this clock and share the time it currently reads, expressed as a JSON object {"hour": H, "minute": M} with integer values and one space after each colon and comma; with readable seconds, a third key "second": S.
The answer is {"hour": 12, "minute": 59}
